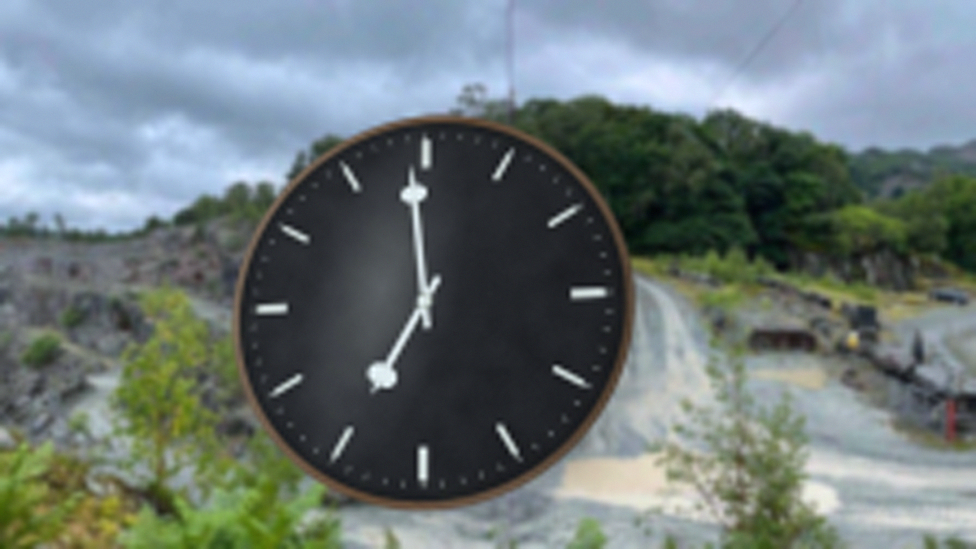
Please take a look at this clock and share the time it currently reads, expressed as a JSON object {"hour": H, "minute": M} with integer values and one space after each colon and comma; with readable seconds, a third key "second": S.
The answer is {"hour": 6, "minute": 59}
